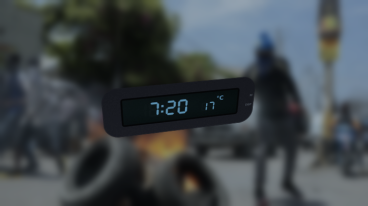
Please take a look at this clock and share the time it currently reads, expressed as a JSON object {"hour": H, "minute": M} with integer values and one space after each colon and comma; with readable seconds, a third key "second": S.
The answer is {"hour": 7, "minute": 20}
